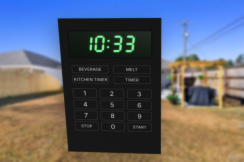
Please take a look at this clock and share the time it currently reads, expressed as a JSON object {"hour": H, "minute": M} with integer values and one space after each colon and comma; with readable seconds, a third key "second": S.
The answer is {"hour": 10, "minute": 33}
